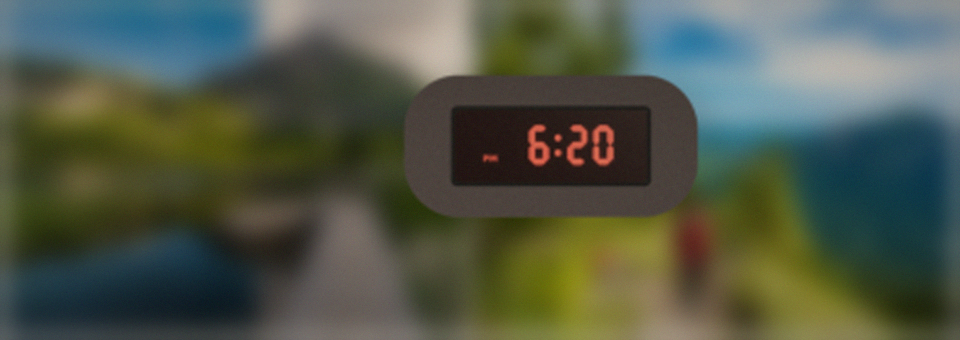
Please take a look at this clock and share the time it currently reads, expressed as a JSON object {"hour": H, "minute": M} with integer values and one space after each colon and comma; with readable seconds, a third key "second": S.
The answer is {"hour": 6, "minute": 20}
